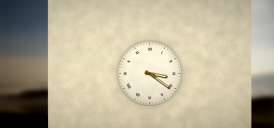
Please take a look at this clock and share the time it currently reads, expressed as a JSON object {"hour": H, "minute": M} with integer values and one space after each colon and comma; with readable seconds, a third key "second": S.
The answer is {"hour": 3, "minute": 21}
